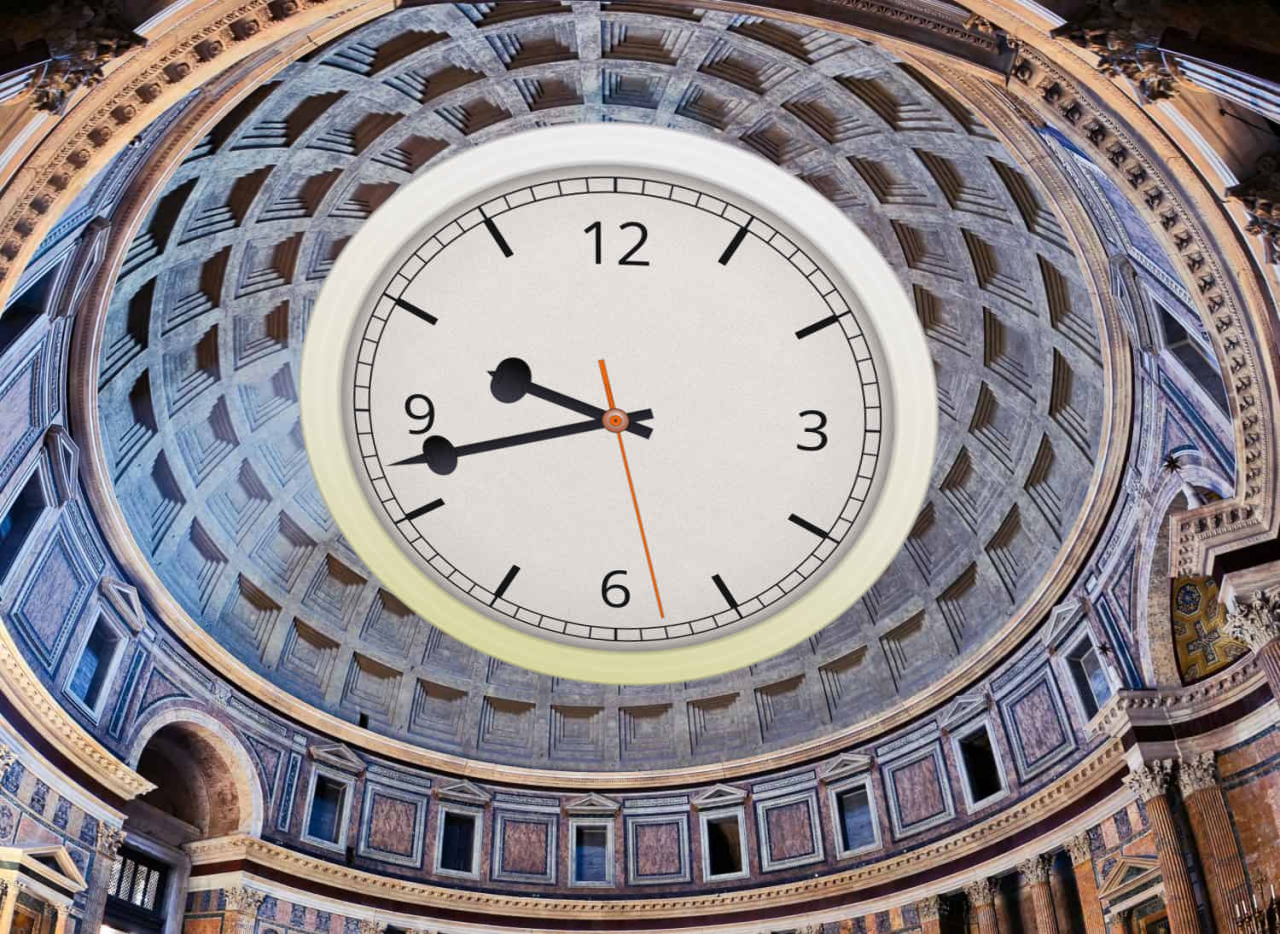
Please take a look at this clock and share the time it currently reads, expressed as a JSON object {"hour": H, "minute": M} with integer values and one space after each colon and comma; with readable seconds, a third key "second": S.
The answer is {"hour": 9, "minute": 42, "second": 28}
